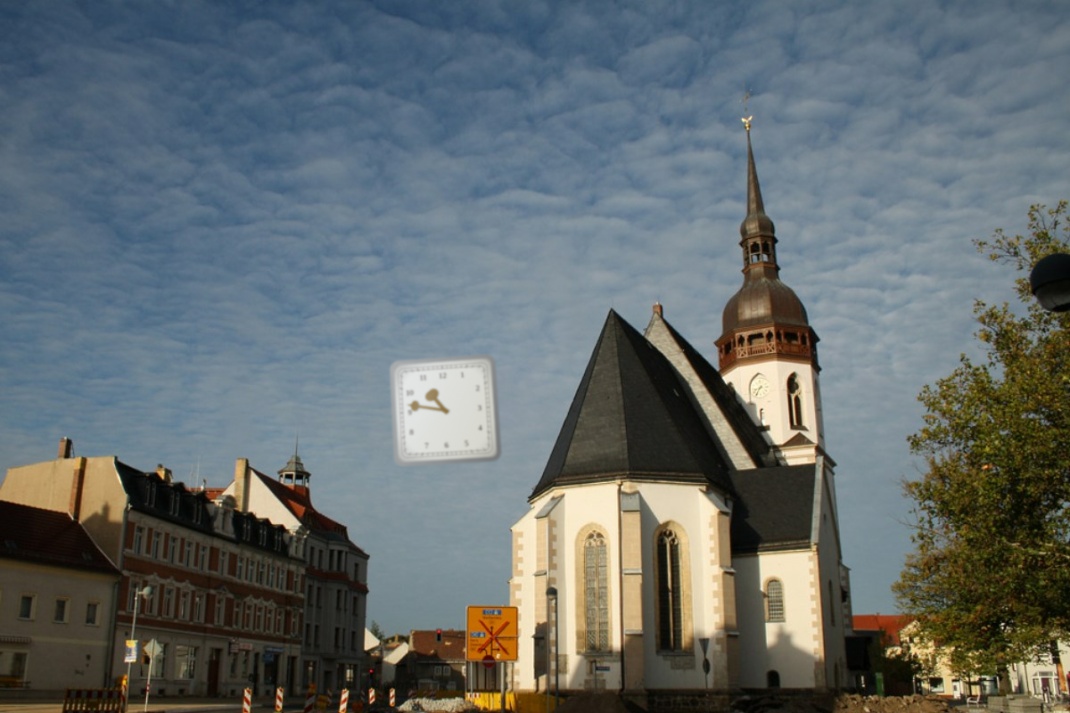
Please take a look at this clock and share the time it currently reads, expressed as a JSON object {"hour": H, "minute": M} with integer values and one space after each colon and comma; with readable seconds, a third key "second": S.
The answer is {"hour": 10, "minute": 47}
